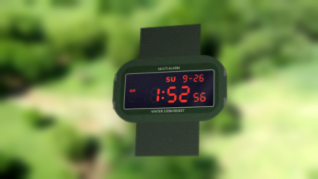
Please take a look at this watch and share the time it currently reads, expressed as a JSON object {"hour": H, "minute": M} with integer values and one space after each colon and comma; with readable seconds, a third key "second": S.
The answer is {"hour": 1, "minute": 52, "second": 56}
